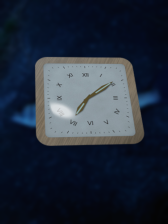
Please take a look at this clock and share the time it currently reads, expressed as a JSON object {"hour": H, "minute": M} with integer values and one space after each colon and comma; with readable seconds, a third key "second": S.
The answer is {"hour": 7, "minute": 9}
